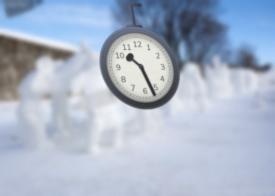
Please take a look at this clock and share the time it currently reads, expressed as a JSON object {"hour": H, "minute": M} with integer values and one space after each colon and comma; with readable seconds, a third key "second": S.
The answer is {"hour": 10, "minute": 27}
